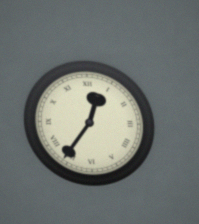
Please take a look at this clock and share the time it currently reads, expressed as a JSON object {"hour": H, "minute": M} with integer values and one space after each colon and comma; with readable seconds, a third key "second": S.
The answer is {"hour": 12, "minute": 36}
